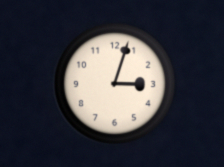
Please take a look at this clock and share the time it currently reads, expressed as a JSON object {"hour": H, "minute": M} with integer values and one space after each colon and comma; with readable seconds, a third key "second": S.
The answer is {"hour": 3, "minute": 3}
